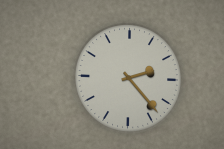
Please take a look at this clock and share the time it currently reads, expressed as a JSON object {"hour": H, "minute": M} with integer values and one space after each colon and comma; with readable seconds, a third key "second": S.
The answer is {"hour": 2, "minute": 23}
